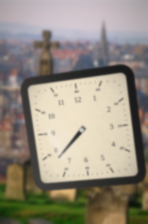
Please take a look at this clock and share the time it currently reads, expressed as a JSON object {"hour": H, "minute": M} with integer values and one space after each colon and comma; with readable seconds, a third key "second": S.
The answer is {"hour": 7, "minute": 38}
